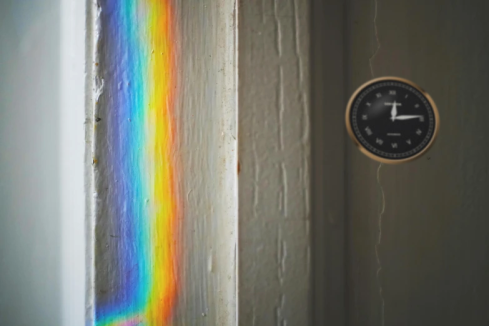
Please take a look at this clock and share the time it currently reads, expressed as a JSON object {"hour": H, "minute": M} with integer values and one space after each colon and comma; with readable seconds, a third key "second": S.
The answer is {"hour": 12, "minute": 14}
